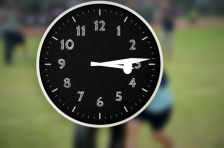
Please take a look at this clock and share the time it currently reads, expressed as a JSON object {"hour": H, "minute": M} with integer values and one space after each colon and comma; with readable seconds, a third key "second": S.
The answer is {"hour": 3, "minute": 14}
